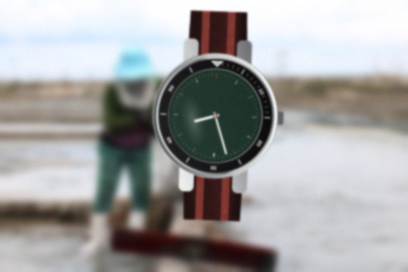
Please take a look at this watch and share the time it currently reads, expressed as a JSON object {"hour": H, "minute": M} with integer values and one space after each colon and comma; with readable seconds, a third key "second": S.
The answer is {"hour": 8, "minute": 27}
